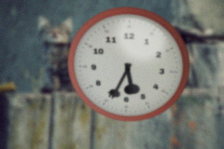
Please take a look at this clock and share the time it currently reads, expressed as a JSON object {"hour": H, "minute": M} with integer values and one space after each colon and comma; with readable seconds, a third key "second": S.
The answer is {"hour": 5, "minute": 34}
